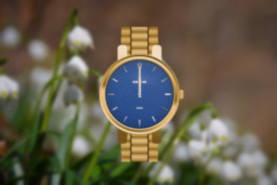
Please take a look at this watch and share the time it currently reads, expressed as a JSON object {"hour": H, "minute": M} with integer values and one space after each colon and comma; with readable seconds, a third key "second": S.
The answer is {"hour": 12, "minute": 0}
